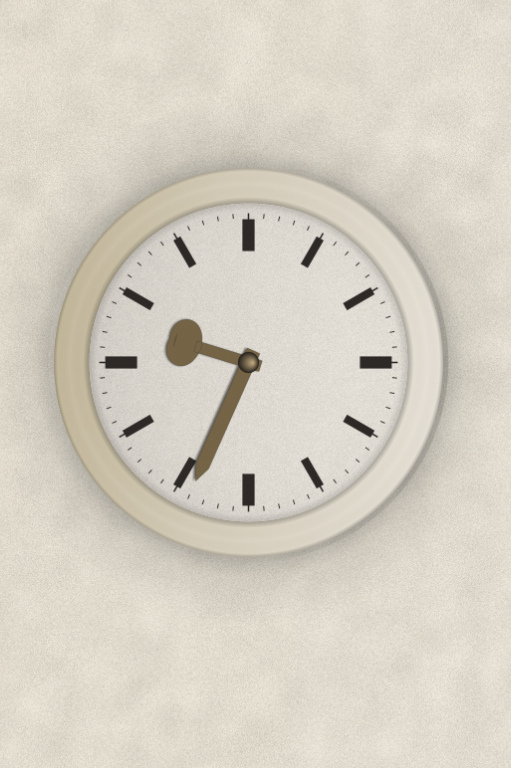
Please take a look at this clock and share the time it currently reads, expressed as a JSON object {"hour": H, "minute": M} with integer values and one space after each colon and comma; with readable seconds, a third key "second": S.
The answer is {"hour": 9, "minute": 34}
